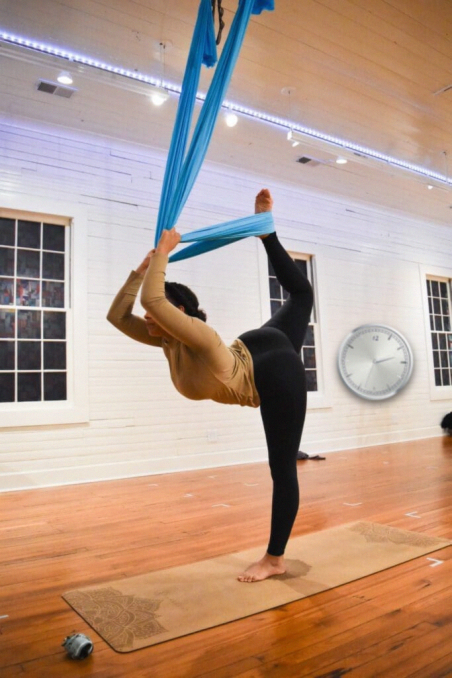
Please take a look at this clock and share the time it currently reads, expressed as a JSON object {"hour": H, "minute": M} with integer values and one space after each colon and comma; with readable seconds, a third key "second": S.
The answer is {"hour": 2, "minute": 33}
